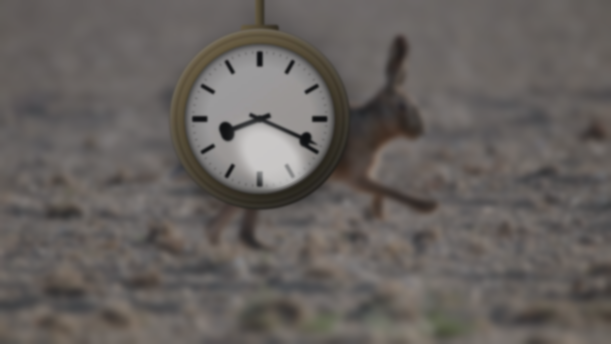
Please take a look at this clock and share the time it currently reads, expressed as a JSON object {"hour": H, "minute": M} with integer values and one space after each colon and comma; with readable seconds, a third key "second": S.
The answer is {"hour": 8, "minute": 19}
